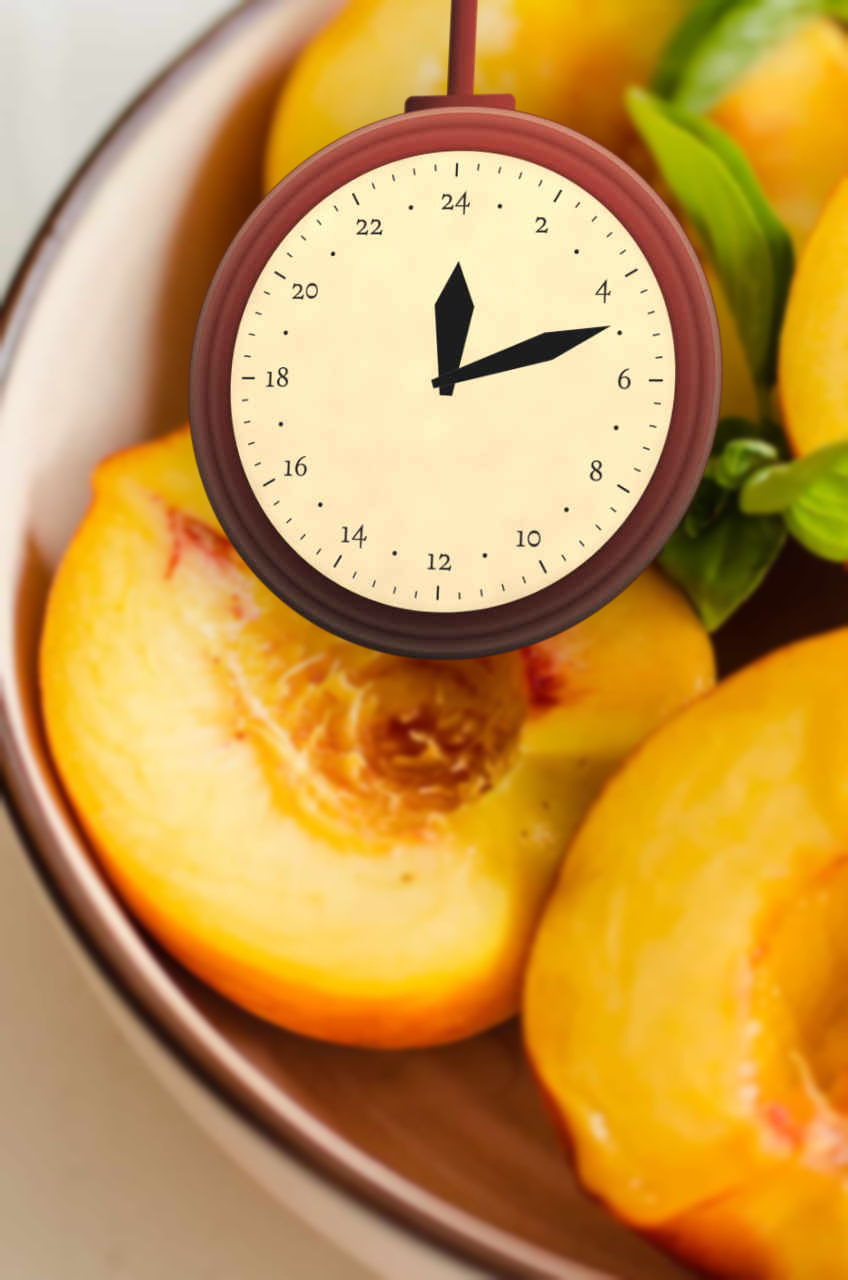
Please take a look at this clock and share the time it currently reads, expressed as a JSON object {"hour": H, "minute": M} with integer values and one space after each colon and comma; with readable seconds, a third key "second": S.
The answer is {"hour": 0, "minute": 12}
